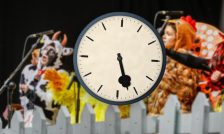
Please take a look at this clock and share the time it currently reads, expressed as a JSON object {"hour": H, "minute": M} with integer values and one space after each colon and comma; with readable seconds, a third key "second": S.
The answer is {"hour": 5, "minute": 27}
